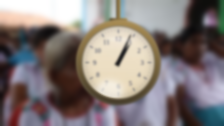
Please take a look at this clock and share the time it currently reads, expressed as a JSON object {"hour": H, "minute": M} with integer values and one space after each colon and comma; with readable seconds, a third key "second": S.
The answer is {"hour": 1, "minute": 4}
